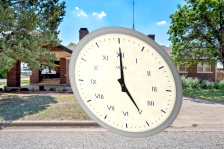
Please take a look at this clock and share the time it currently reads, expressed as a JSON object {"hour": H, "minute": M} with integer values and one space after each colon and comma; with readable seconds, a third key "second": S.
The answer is {"hour": 5, "minute": 0}
